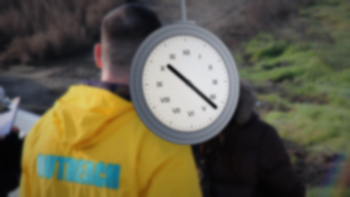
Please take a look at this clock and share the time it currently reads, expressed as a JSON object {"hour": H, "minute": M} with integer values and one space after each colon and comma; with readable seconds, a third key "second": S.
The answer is {"hour": 10, "minute": 22}
